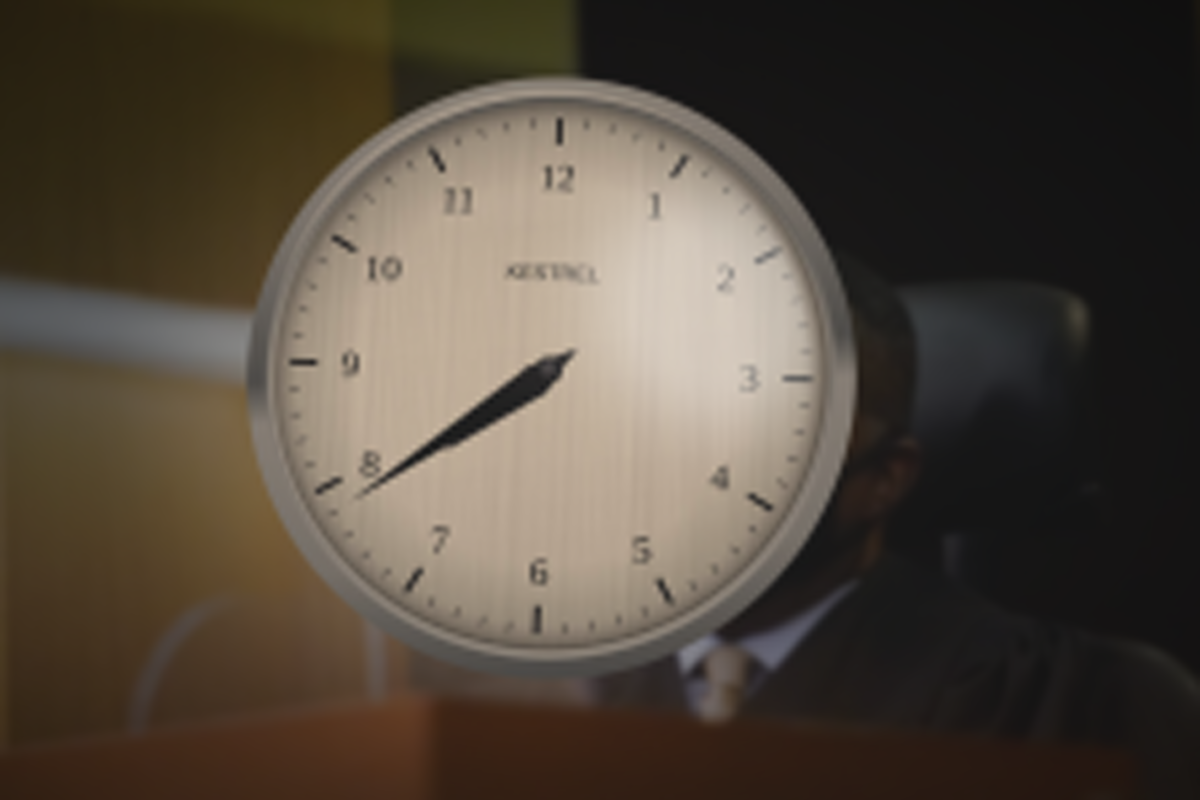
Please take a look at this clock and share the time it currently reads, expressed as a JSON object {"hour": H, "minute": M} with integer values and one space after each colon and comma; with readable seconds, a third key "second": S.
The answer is {"hour": 7, "minute": 39}
